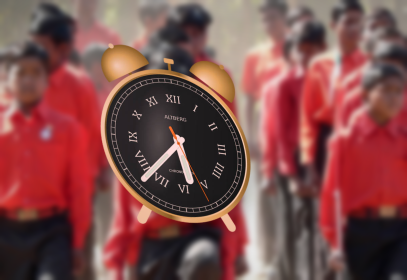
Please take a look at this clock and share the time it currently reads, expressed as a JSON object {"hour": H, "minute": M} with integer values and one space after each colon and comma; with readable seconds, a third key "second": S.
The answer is {"hour": 5, "minute": 37, "second": 26}
